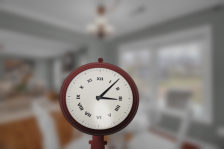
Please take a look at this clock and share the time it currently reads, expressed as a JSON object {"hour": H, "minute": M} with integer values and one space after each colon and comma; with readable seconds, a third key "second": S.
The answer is {"hour": 3, "minute": 7}
